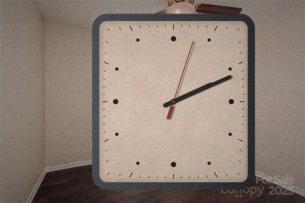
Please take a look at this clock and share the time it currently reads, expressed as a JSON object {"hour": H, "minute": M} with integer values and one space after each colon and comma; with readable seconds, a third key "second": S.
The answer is {"hour": 2, "minute": 11, "second": 3}
